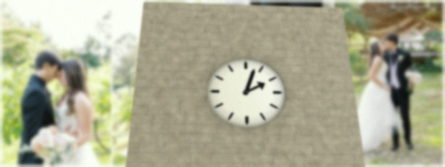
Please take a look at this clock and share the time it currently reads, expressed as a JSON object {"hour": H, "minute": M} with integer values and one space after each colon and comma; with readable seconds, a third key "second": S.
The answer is {"hour": 2, "minute": 3}
